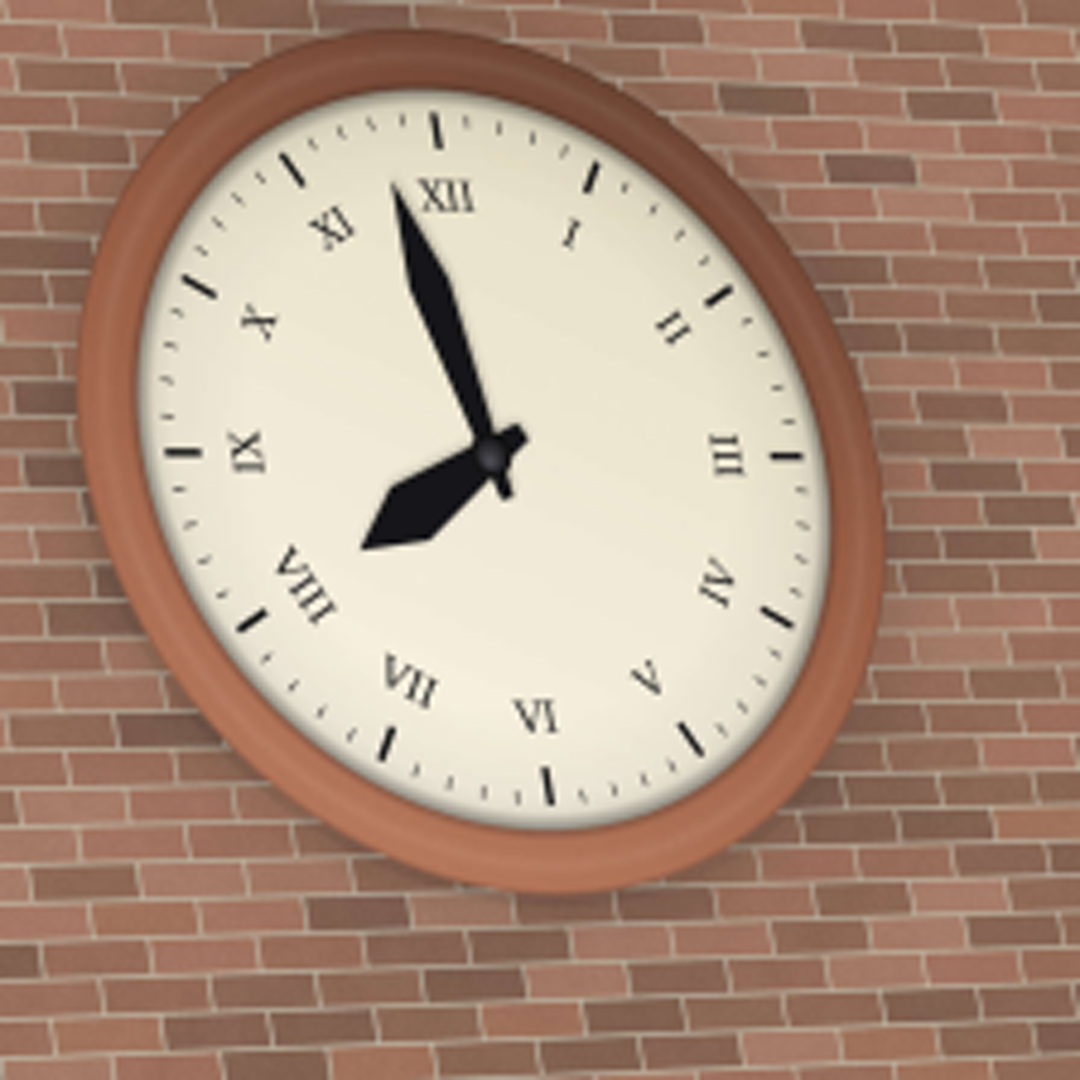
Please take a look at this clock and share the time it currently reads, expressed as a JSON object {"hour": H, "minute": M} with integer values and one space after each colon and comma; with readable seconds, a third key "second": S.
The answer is {"hour": 7, "minute": 58}
